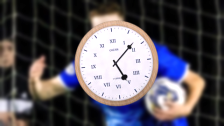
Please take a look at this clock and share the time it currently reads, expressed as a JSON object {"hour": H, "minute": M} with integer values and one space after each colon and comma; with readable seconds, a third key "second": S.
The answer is {"hour": 5, "minute": 8}
